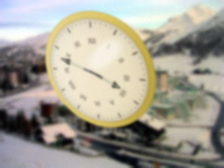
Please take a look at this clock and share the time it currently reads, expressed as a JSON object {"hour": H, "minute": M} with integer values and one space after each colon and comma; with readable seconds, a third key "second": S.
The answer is {"hour": 3, "minute": 48}
